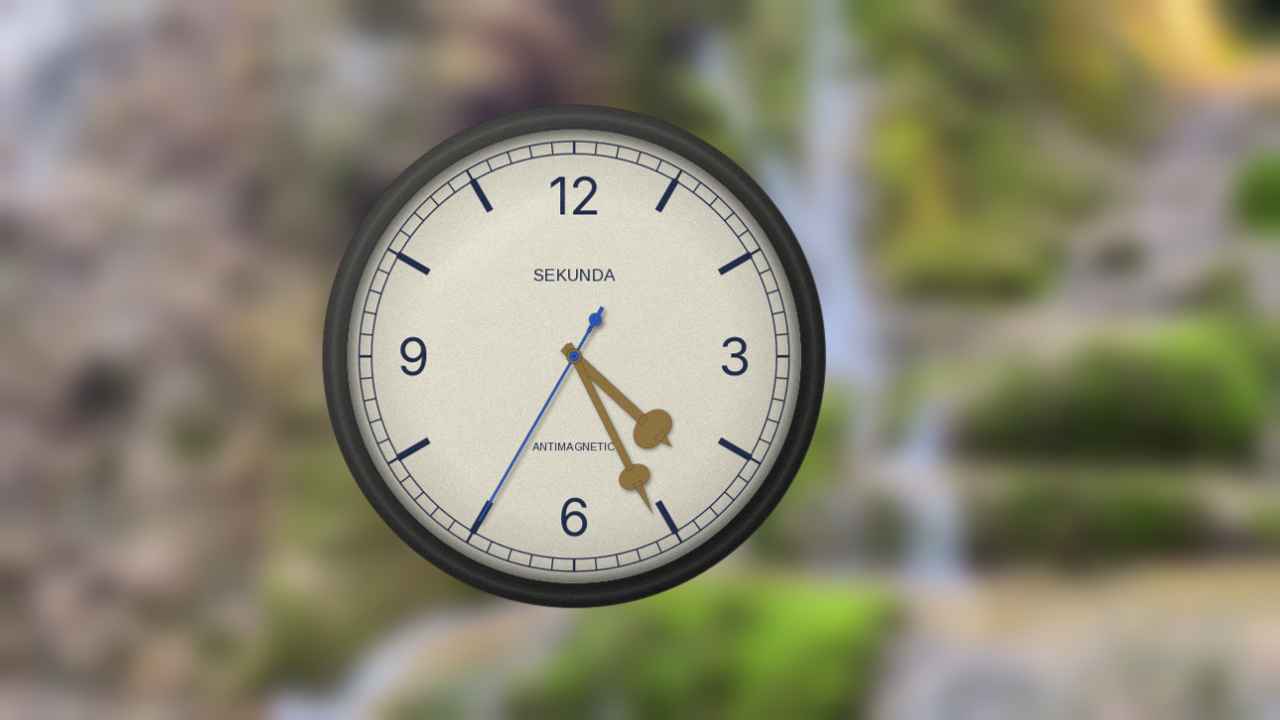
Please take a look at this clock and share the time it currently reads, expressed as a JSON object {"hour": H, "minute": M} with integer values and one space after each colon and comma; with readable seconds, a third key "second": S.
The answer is {"hour": 4, "minute": 25, "second": 35}
